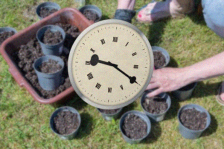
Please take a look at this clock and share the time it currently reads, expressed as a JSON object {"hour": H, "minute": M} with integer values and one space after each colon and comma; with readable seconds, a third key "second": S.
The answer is {"hour": 9, "minute": 20}
